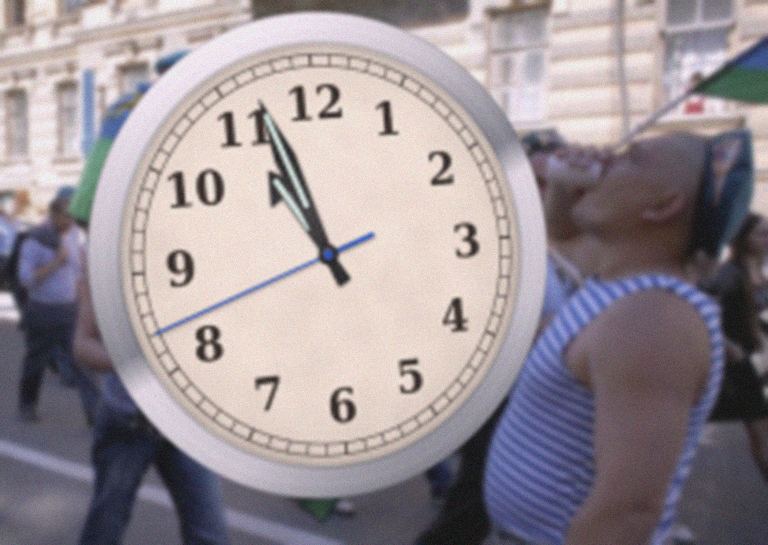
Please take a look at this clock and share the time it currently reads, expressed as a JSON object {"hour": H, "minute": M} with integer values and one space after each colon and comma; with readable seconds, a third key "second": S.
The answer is {"hour": 10, "minute": 56, "second": 42}
